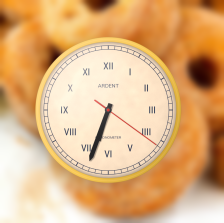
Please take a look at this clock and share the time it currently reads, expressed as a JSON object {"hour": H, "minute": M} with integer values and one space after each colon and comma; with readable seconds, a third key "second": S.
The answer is {"hour": 6, "minute": 33, "second": 21}
